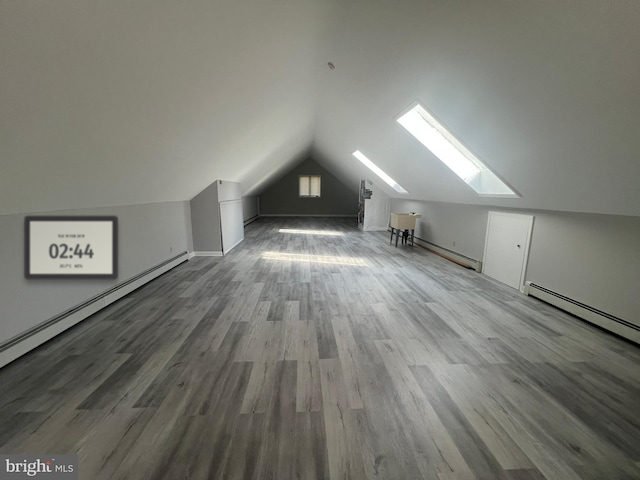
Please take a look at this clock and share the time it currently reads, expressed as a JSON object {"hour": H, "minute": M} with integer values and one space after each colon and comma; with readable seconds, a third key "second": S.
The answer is {"hour": 2, "minute": 44}
